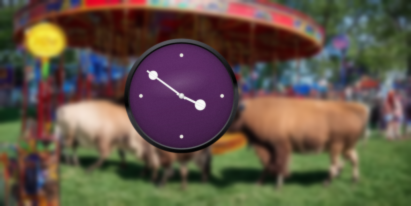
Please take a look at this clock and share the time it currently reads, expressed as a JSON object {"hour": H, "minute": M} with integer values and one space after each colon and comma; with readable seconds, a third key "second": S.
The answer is {"hour": 3, "minute": 51}
